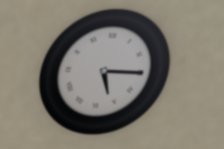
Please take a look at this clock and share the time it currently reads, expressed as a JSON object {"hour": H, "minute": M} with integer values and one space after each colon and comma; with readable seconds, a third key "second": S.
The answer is {"hour": 5, "minute": 15}
